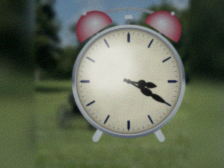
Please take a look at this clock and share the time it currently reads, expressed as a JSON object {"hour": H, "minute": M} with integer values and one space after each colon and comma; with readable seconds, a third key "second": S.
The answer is {"hour": 3, "minute": 20}
